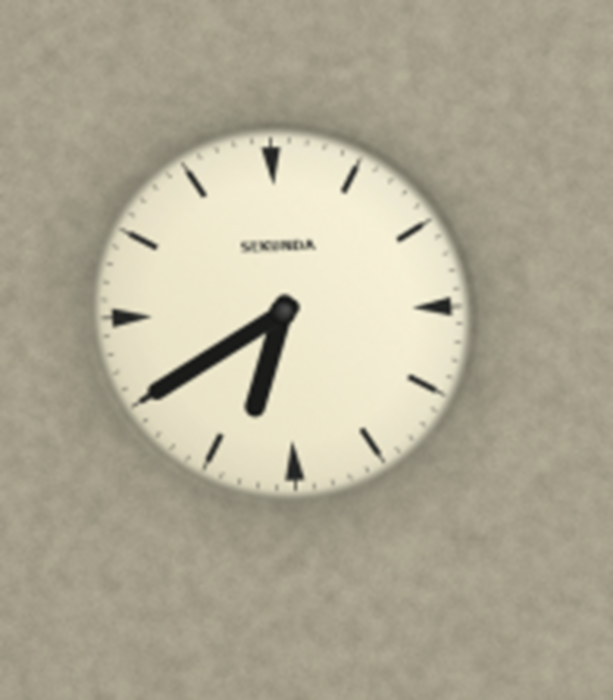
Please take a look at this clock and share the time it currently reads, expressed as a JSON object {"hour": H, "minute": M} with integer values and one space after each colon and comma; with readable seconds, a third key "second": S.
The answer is {"hour": 6, "minute": 40}
